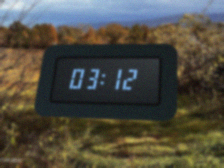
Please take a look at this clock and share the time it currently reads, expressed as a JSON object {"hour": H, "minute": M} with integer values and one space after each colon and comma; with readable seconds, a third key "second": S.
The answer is {"hour": 3, "minute": 12}
